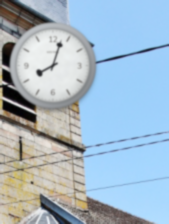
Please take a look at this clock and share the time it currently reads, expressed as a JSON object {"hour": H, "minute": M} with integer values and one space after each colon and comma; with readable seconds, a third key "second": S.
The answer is {"hour": 8, "minute": 3}
